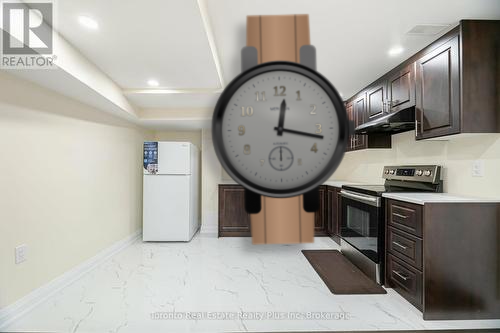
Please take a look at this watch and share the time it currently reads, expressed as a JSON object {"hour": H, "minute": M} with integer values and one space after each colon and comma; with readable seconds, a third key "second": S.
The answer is {"hour": 12, "minute": 17}
